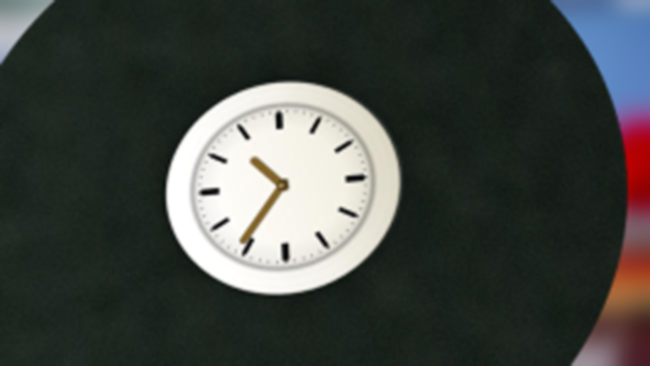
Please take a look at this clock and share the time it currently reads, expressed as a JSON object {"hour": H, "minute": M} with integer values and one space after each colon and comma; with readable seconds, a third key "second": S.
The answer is {"hour": 10, "minute": 36}
